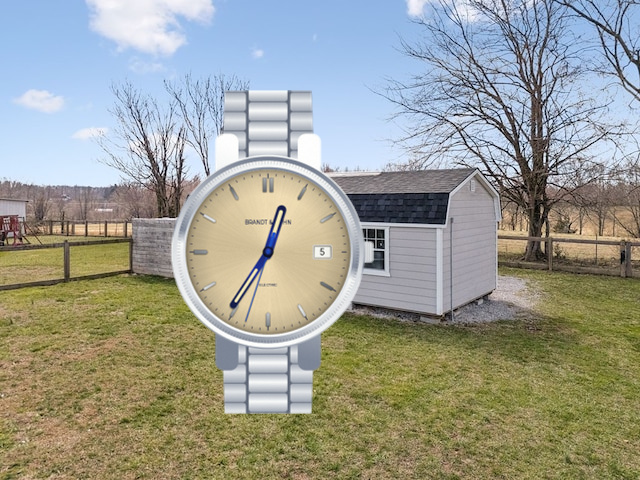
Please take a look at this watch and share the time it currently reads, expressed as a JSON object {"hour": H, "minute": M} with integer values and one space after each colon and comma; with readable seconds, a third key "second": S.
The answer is {"hour": 12, "minute": 35, "second": 33}
